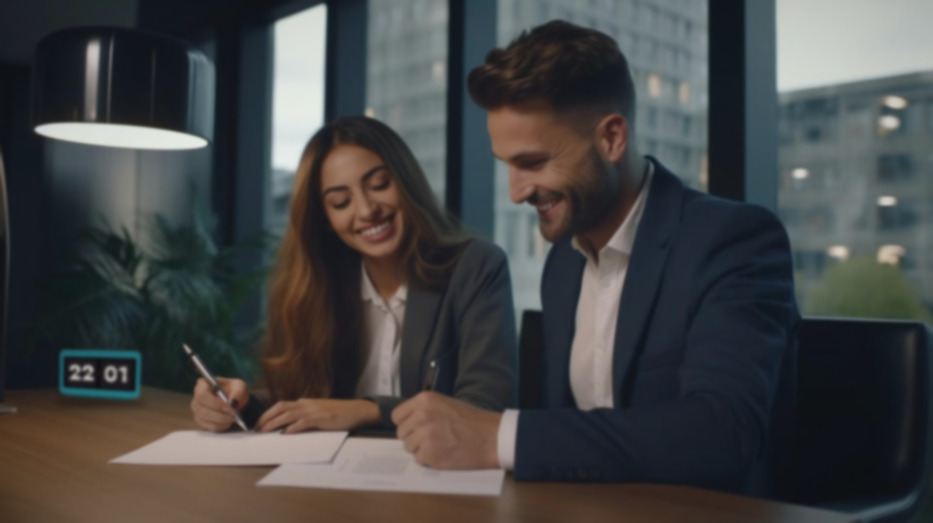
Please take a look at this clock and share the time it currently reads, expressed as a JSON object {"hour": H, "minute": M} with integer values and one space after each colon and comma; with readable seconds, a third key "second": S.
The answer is {"hour": 22, "minute": 1}
